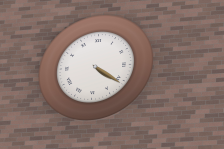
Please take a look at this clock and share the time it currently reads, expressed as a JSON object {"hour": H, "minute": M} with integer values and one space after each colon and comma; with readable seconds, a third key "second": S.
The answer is {"hour": 4, "minute": 21}
